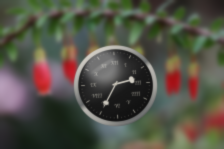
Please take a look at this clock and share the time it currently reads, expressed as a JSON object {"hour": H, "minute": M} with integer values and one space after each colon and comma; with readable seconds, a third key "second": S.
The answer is {"hour": 2, "minute": 35}
